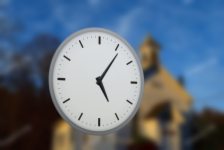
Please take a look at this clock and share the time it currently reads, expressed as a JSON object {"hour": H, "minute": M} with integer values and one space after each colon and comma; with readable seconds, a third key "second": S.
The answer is {"hour": 5, "minute": 6}
